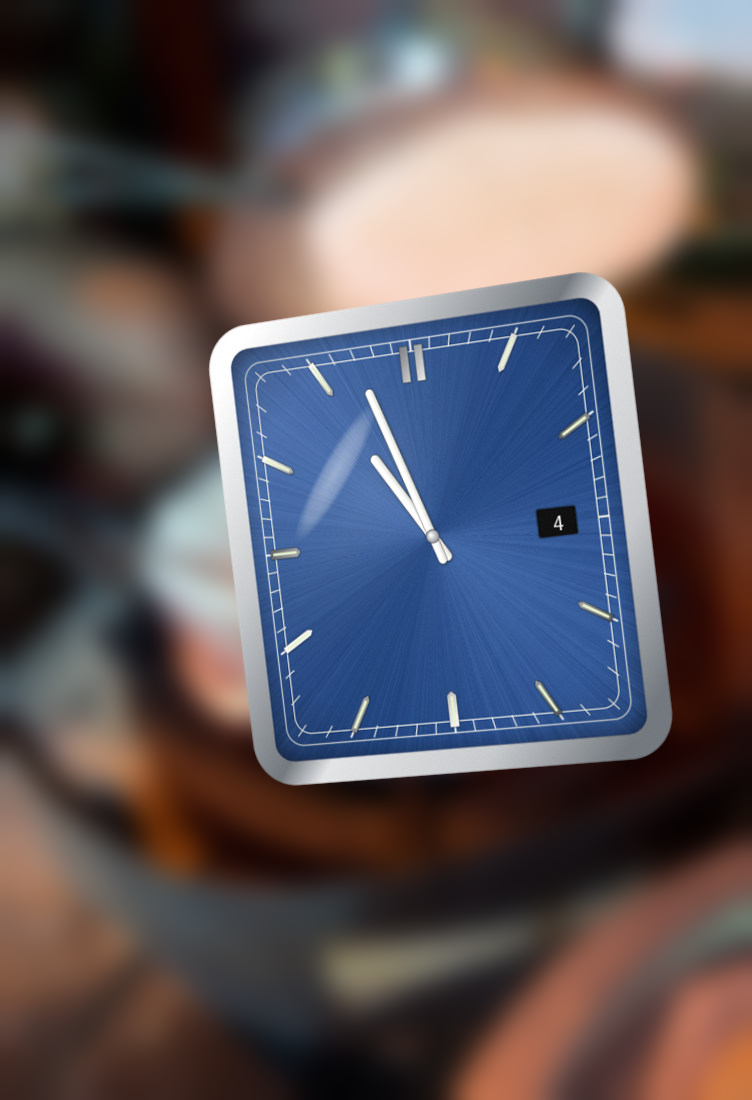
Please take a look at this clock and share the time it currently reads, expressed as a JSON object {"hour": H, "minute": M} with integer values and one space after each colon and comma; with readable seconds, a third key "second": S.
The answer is {"hour": 10, "minute": 57}
